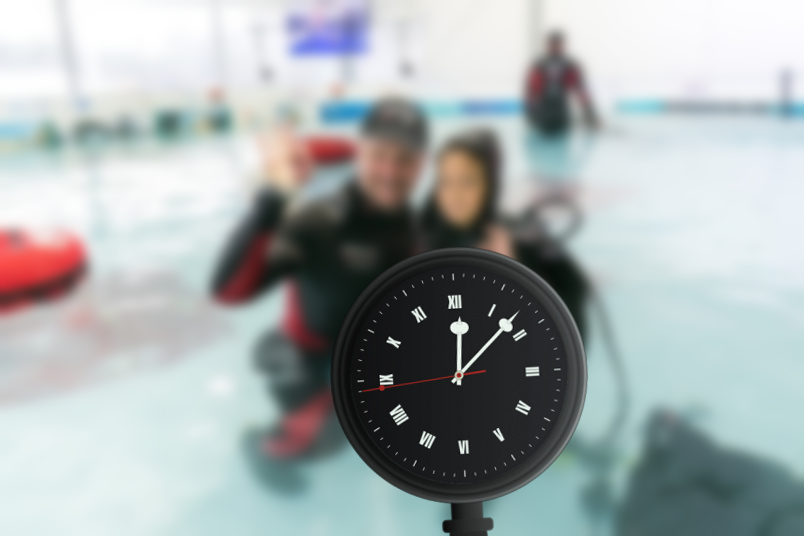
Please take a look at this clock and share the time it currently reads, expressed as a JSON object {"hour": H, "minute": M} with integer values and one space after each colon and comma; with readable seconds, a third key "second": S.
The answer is {"hour": 12, "minute": 7, "second": 44}
